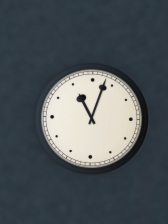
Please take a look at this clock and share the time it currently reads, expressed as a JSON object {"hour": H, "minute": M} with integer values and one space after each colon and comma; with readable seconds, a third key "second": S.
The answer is {"hour": 11, "minute": 3}
